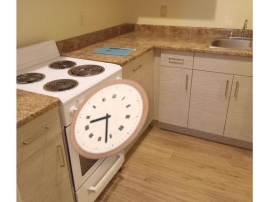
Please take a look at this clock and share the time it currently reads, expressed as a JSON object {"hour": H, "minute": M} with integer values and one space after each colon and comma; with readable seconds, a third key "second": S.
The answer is {"hour": 8, "minute": 27}
